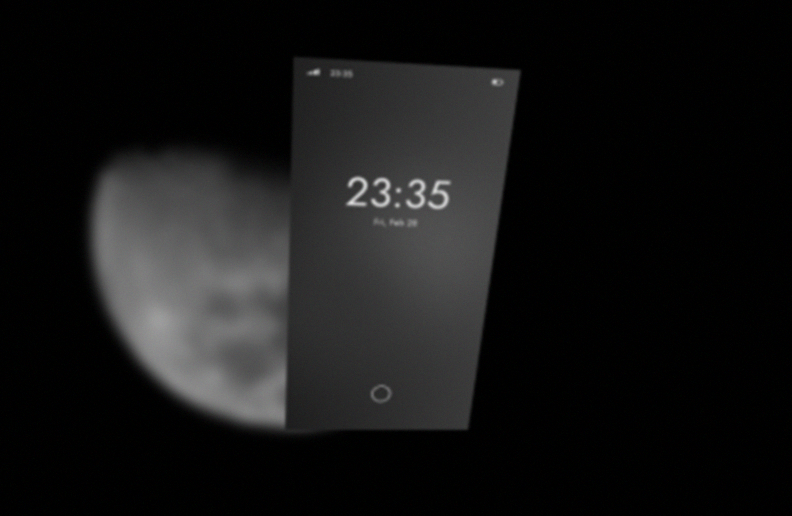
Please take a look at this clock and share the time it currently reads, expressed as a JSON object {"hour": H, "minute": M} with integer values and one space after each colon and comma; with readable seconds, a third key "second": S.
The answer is {"hour": 23, "minute": 35}
